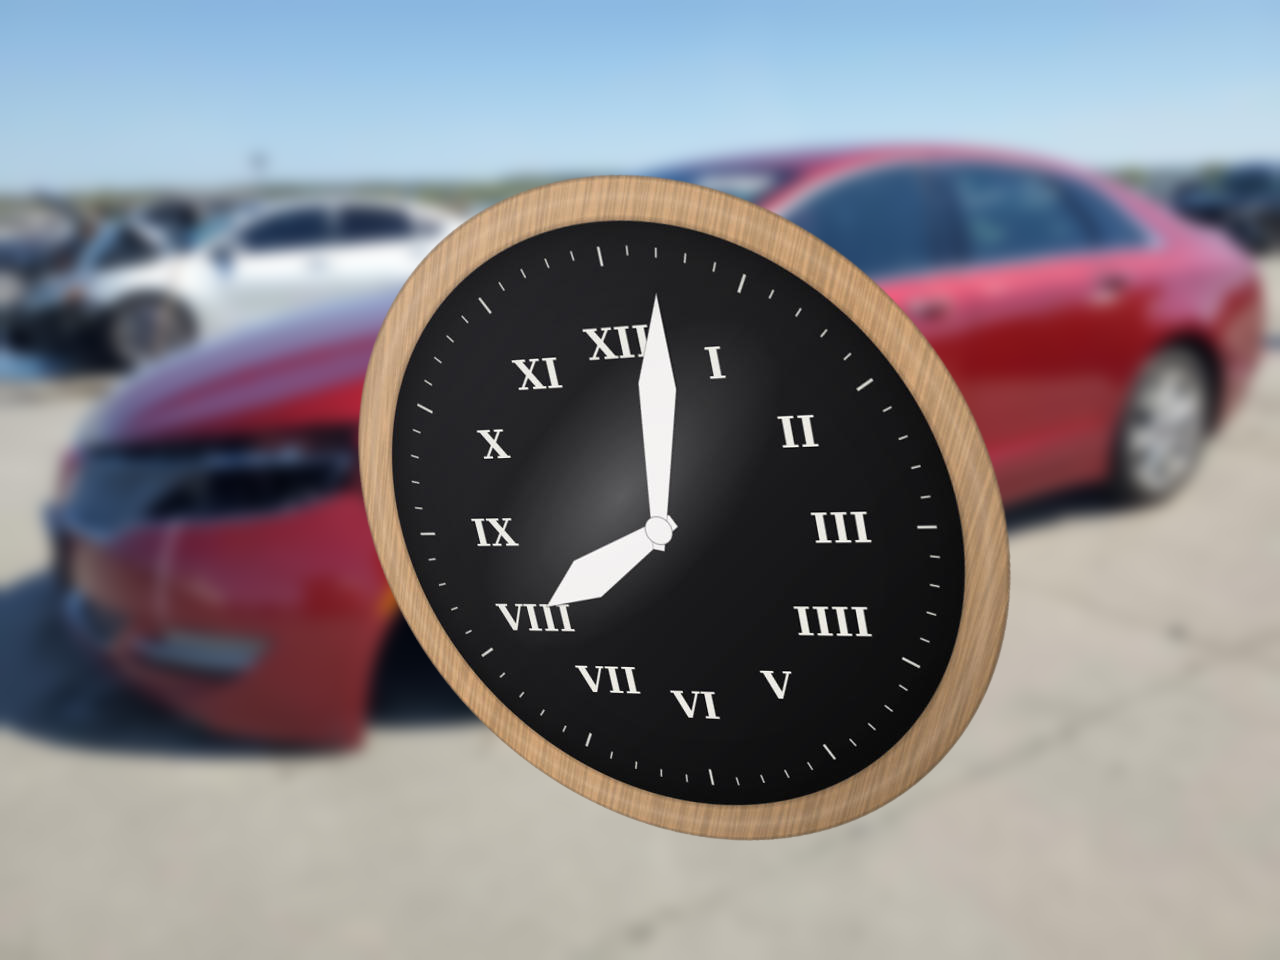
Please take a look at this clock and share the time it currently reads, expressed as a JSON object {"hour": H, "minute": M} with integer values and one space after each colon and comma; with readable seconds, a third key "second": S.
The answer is {"hour": 8, "minute": 2}
